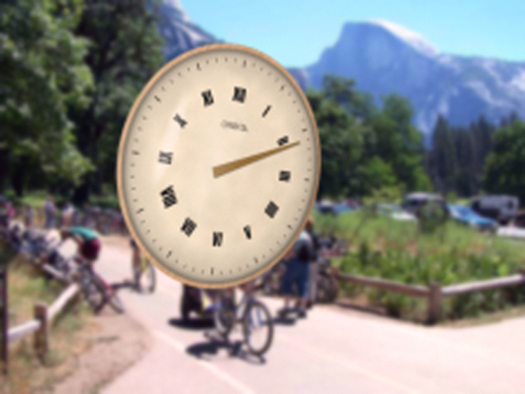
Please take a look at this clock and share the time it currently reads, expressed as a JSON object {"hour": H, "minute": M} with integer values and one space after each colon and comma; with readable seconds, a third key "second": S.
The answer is {"hour": 2, "minute": 11}
